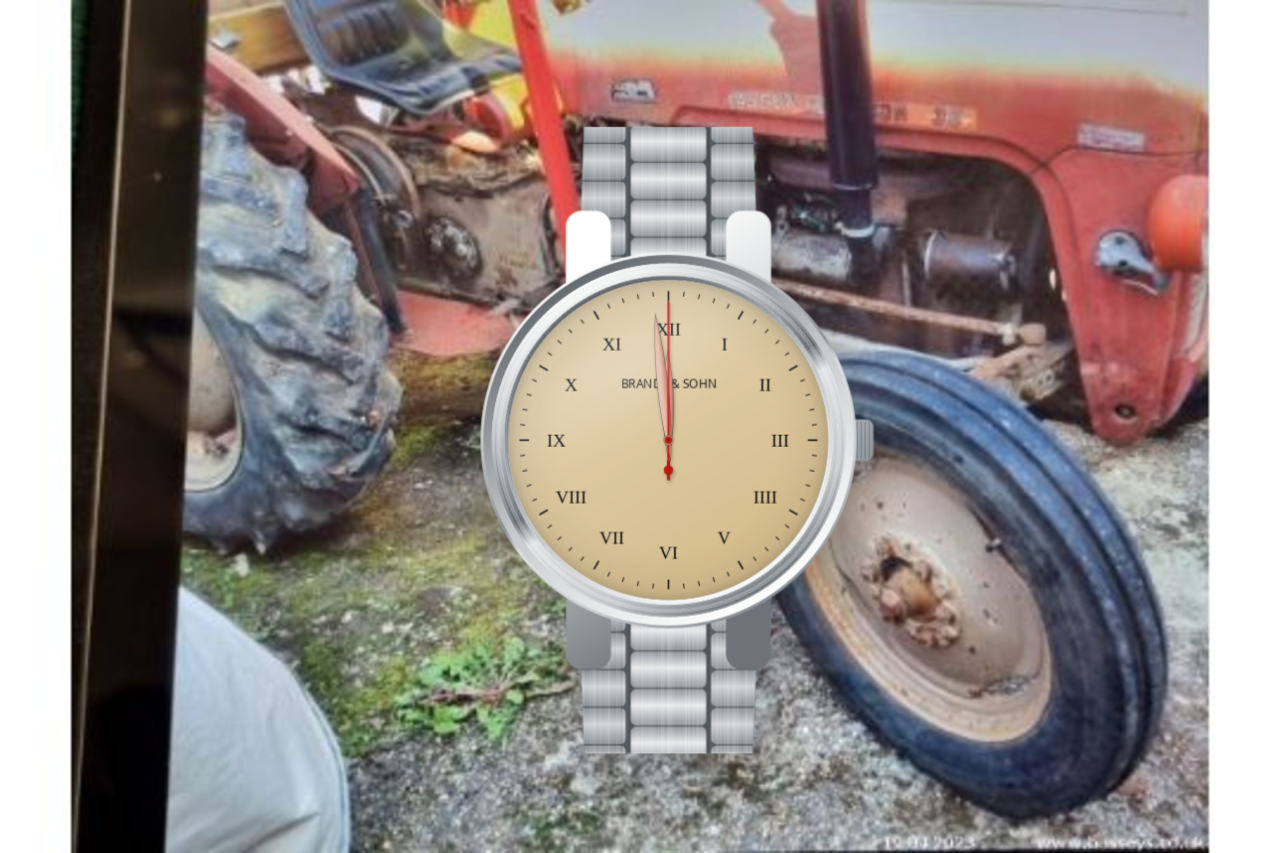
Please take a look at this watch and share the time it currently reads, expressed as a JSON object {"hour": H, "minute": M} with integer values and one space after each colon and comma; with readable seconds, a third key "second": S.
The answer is {"hour": 11, "minute": 59, "second": 0}
